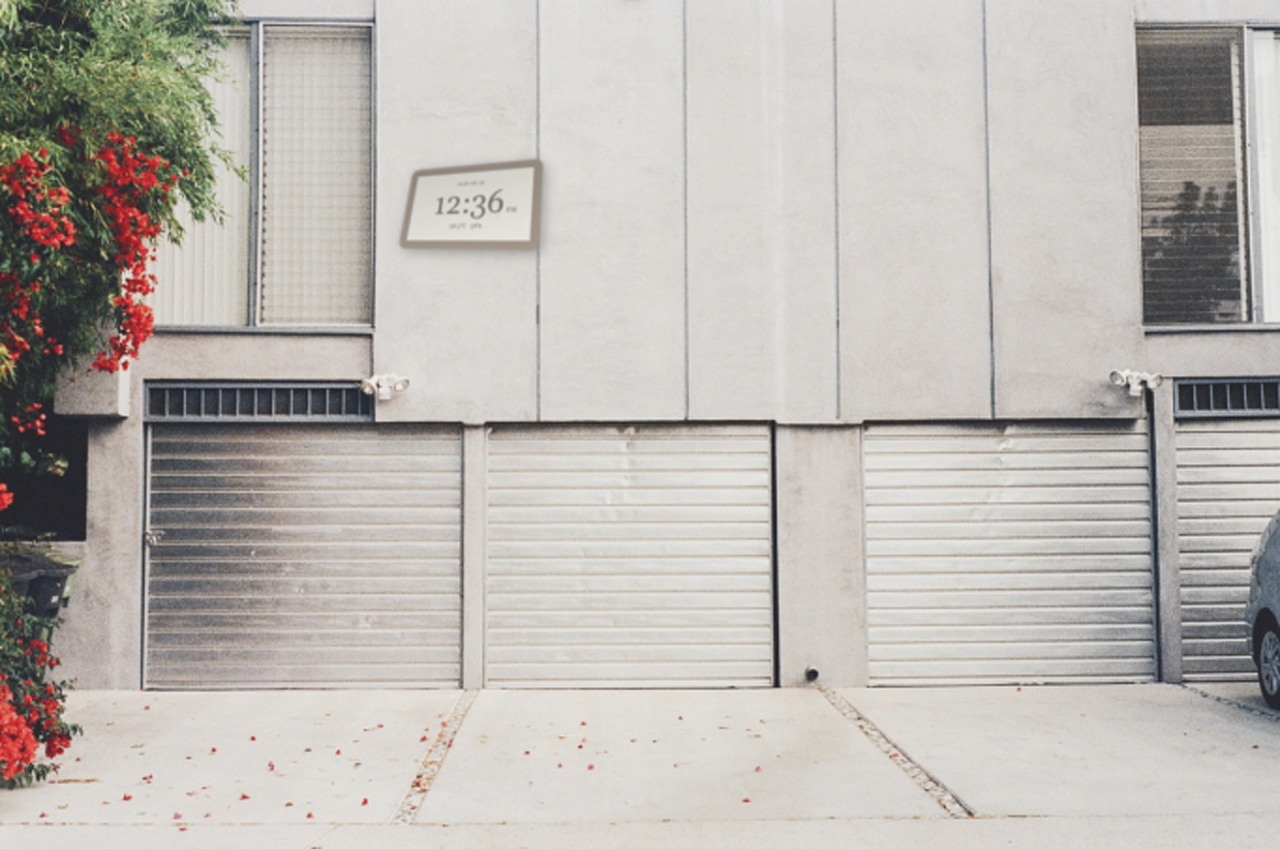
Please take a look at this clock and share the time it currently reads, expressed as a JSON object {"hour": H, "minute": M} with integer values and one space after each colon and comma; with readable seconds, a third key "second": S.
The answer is {"hour": 12, "minute": 36}
